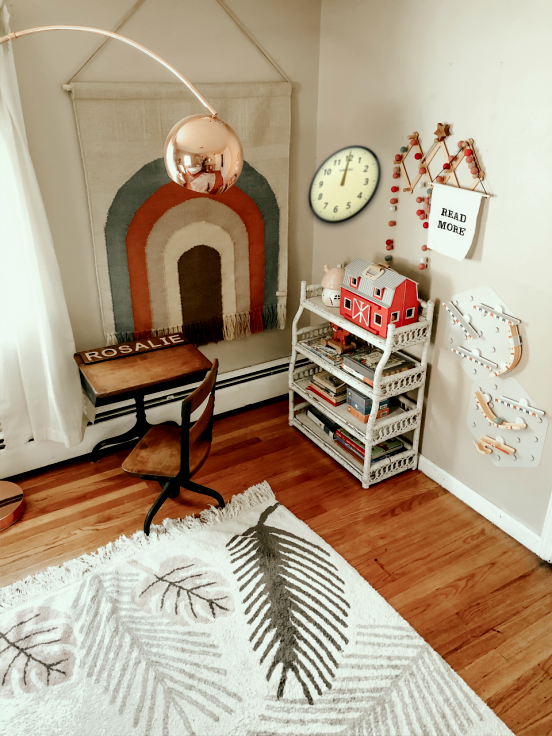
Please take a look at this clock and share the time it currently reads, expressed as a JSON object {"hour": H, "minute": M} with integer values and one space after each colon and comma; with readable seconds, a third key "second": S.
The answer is {"hour": 12, "minute": 0}
